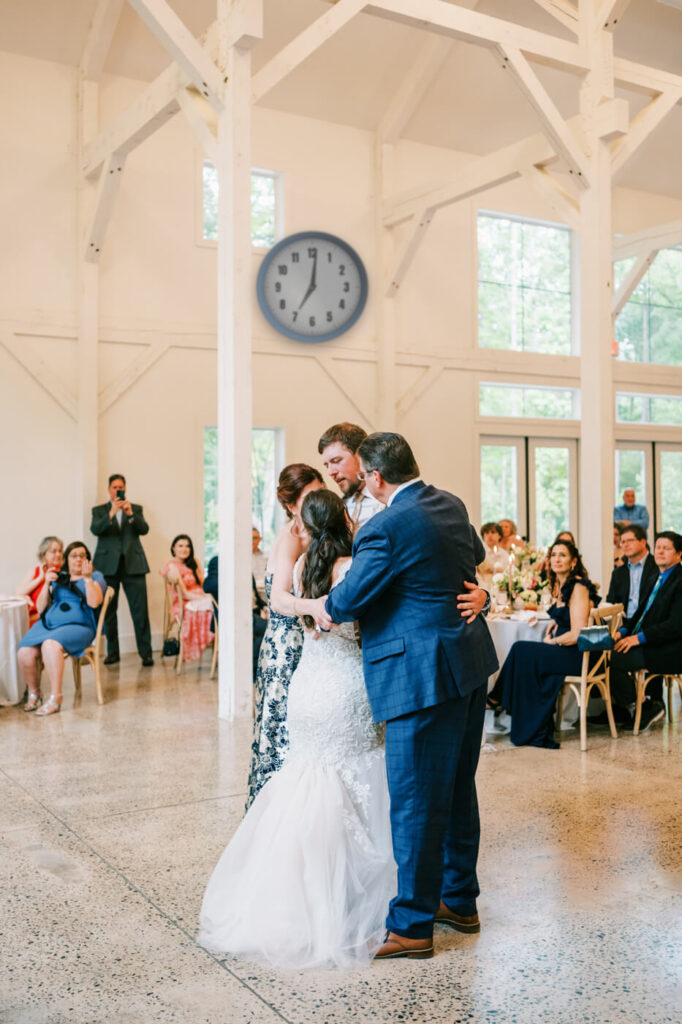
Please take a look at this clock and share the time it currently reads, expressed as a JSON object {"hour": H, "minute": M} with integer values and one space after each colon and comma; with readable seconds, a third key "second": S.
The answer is {"hour": 7, "minute": 1}
